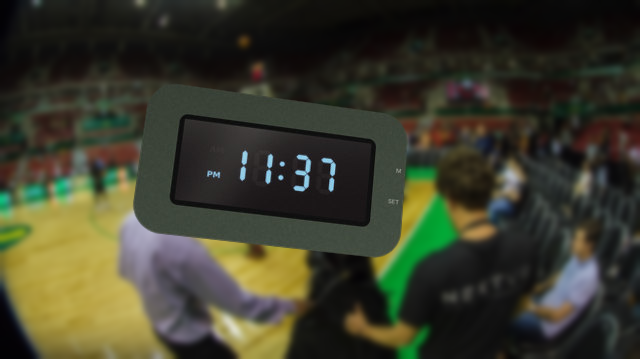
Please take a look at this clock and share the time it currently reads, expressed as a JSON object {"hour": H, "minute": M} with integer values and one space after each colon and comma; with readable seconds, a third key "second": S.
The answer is {"hour": 11, "minute": 37}
